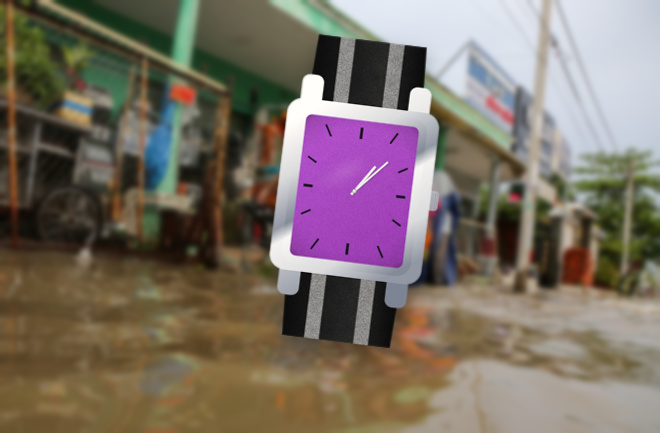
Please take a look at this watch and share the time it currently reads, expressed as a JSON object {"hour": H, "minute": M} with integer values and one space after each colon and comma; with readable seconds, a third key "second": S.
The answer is {"hour": 1, "minute": 7}
